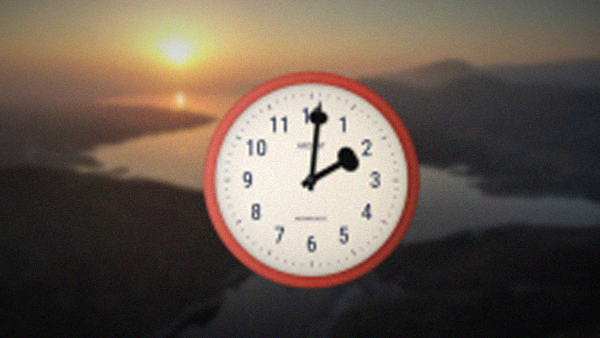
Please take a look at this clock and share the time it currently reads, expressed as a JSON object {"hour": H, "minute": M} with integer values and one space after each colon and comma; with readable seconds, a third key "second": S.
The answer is {"hour": 2, "minute": 1}
